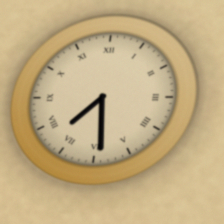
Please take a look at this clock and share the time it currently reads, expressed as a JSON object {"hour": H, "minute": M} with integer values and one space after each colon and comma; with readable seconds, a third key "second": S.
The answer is {"hour": 7, "minute": 29}
